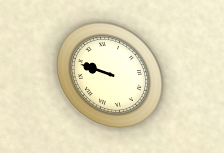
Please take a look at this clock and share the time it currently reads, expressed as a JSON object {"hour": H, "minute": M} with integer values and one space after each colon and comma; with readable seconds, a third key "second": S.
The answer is {"hour": 9, "minute": 49}
